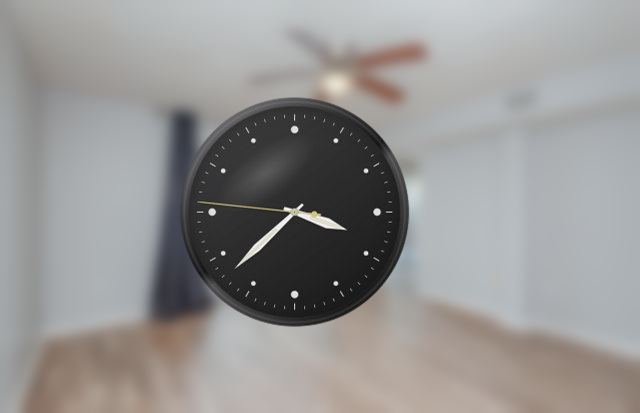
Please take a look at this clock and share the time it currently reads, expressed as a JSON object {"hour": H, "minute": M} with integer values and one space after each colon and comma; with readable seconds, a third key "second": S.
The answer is {"hour": 3, "minute": 37, "second": 46}
